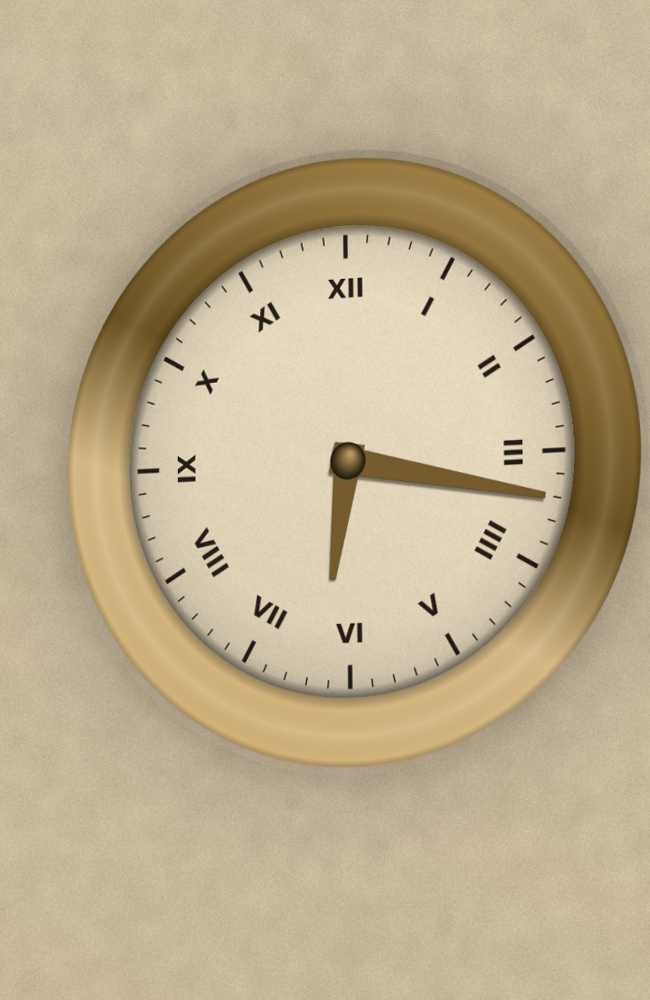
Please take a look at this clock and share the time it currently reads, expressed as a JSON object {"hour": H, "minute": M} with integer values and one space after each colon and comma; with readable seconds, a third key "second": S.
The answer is {"hour": 6, "minute": 17}
